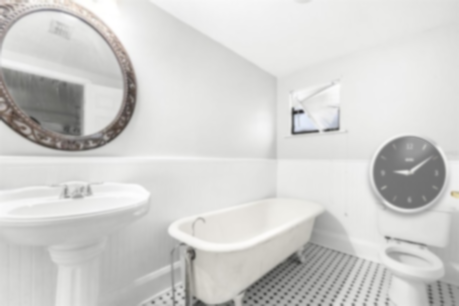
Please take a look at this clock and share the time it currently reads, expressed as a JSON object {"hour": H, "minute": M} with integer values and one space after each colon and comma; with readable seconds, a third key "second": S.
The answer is {"hour": 9, "minute": 9}
